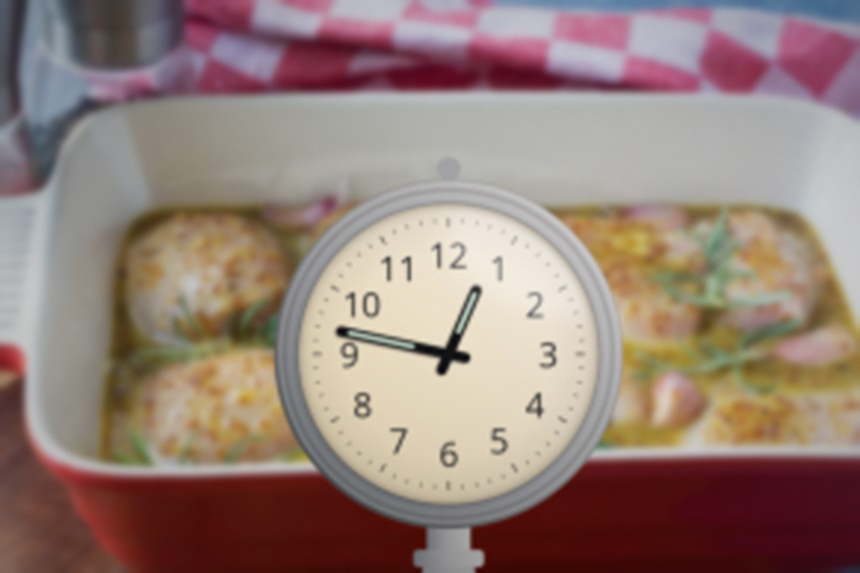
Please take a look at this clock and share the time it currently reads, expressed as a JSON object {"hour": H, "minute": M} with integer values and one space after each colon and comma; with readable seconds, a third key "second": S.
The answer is {"hour": 12, "minute": 47}
